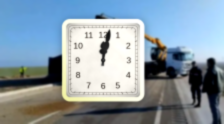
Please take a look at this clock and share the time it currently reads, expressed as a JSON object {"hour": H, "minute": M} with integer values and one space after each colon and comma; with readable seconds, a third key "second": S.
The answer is {"hour": 12, "minute": 2}
